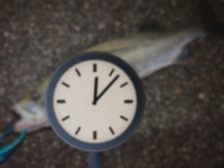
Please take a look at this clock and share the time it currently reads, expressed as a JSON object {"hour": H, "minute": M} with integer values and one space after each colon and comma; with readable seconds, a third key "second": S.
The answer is {"hour": 12, "minute": 7}
